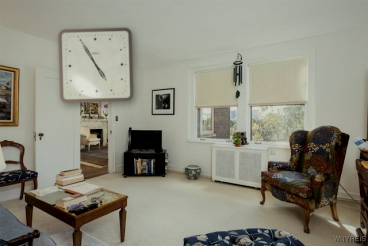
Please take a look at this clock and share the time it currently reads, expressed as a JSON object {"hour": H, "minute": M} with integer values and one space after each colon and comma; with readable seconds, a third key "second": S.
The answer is {"hour": 4, "minute": 55}
